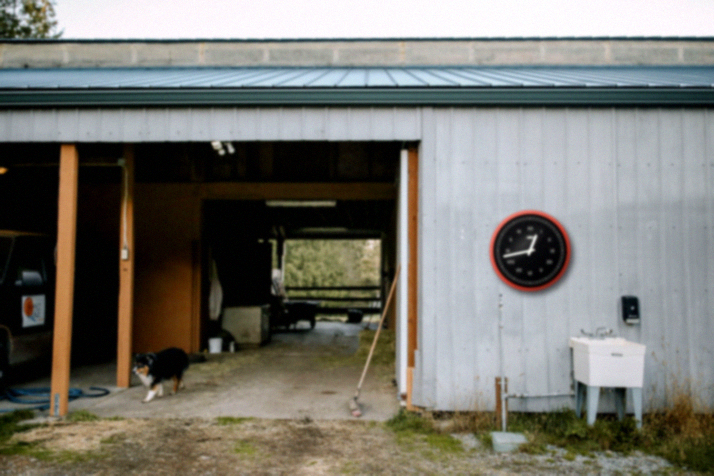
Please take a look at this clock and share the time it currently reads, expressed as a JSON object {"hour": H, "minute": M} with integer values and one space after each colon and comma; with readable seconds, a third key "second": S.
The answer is {"hour": 12, "minute": 43}
